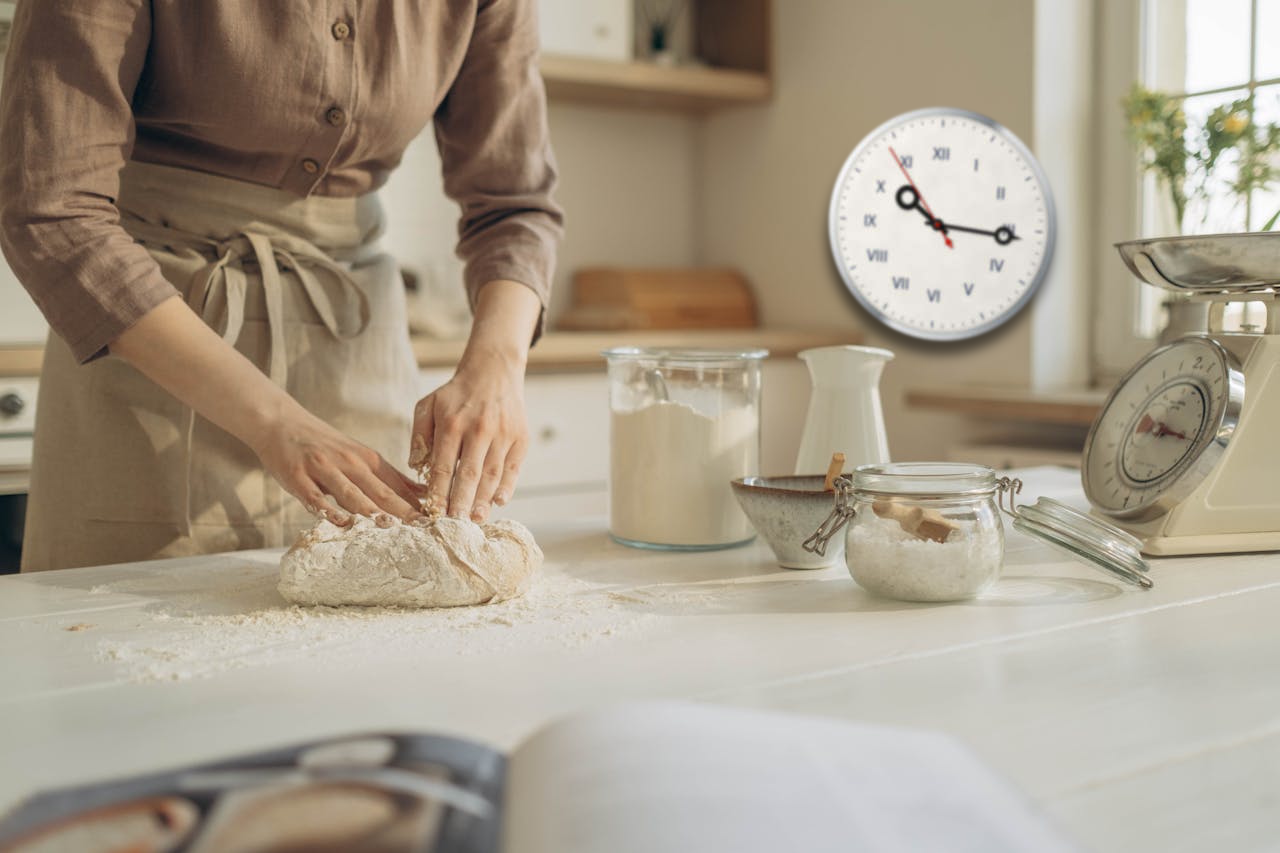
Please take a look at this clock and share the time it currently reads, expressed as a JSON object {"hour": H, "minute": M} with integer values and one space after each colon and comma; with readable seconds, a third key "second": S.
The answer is {"hour": 10, "minute": 15, "second": 54}
